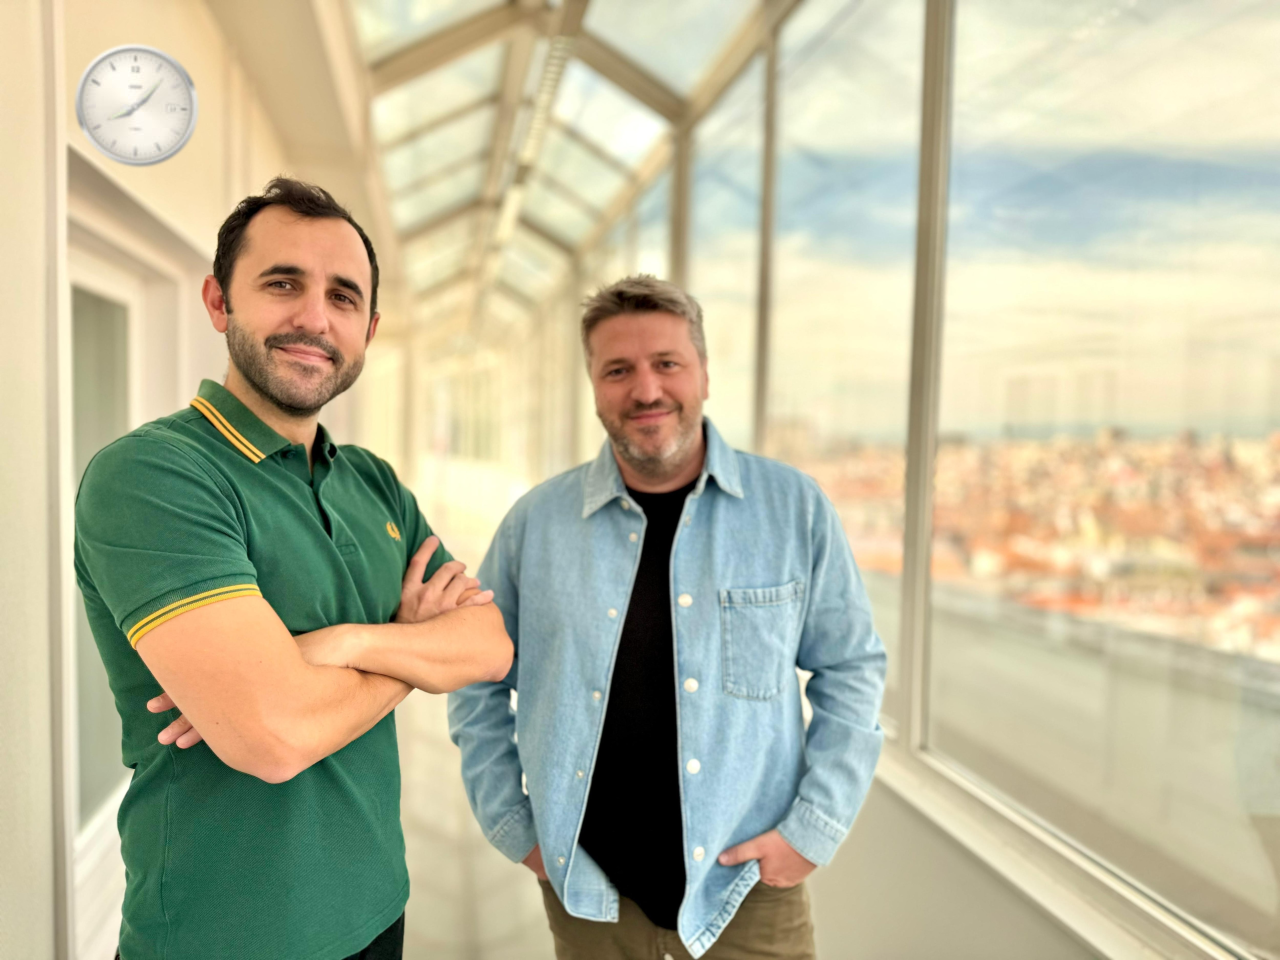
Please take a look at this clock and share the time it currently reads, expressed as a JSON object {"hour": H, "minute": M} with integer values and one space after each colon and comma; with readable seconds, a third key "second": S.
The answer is {"hour": 8, "minute": 7}
